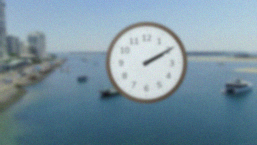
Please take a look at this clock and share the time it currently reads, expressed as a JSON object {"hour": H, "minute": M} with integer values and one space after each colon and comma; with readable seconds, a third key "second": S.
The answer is {"hour": 2, "minute": 10}
